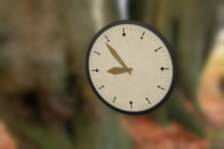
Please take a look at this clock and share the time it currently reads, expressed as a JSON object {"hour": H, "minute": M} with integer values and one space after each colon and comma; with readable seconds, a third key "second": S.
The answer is {"hour": 8, "minute": 54}
